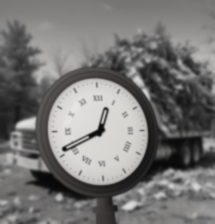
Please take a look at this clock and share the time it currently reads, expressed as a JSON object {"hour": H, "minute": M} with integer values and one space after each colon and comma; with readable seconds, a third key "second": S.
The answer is {"hour": 12, "minute": 41}
